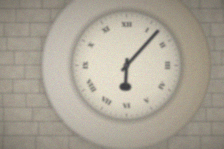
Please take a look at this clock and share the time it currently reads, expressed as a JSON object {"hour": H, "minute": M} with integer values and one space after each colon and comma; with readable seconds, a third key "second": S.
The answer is {"hour": 6, "minute": 7}
